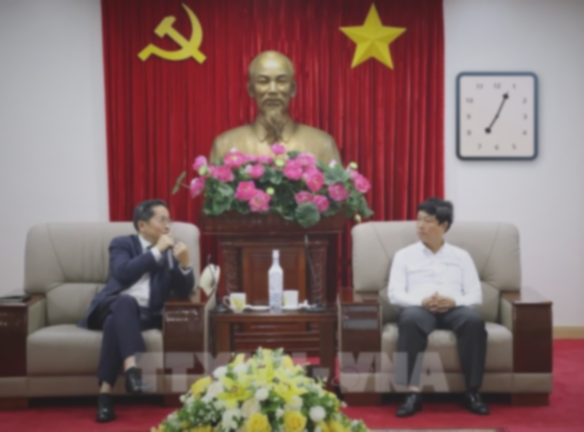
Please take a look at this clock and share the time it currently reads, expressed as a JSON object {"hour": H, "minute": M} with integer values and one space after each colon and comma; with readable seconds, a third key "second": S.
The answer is {"hour": 7, "minute": 4}
